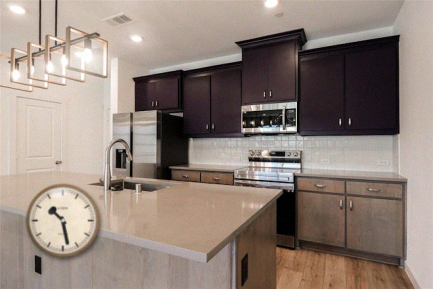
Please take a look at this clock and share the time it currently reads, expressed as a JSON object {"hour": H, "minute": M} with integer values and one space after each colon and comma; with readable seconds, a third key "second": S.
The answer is {"hour": 10, "minute": 28}
